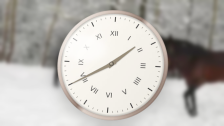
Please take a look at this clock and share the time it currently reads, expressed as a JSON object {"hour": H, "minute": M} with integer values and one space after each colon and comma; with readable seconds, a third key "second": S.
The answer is {"hour": 1, "minute": 40}
